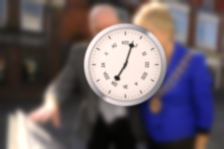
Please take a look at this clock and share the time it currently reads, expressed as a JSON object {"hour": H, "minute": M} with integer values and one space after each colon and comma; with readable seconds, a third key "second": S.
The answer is {"hour": 7, "minute": 3}
